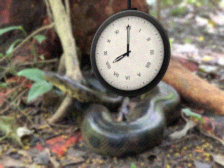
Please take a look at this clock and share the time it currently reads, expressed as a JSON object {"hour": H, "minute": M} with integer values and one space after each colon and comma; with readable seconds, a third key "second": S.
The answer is {"hour": 8, "minute": 0}
